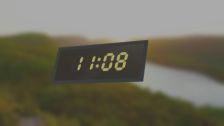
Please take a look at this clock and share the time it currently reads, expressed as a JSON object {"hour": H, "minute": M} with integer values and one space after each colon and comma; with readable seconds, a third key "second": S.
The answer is {"hour": 11, "minute": 8}
